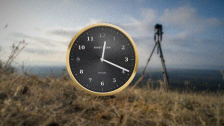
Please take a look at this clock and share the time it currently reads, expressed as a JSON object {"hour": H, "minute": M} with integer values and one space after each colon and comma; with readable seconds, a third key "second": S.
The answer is {"hour": 12, "minute": 19}
